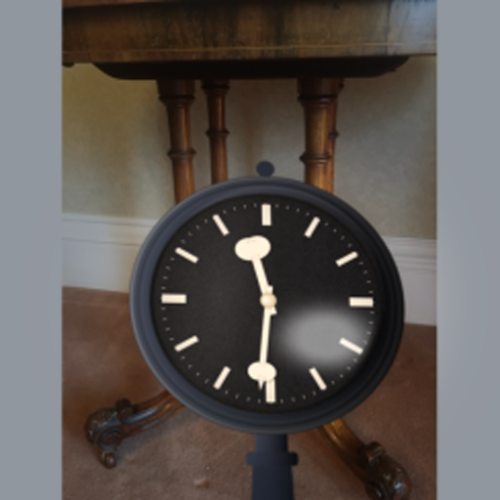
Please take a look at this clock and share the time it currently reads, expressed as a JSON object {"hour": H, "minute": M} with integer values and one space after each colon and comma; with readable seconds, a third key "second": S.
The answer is {"hour": 11, "minute": 31}
